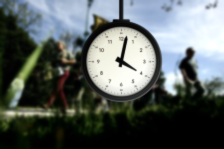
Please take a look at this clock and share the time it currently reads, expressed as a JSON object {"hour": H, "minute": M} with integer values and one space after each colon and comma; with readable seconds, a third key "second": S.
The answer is {"hour": 4, "minute": 2}
